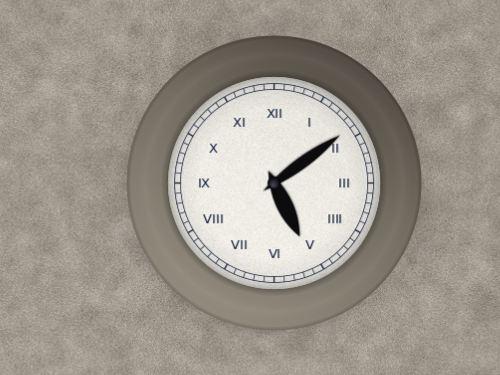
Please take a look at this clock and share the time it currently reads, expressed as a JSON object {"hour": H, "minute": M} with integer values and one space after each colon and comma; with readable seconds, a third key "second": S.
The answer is {"hour": 5, "minute": 9}
